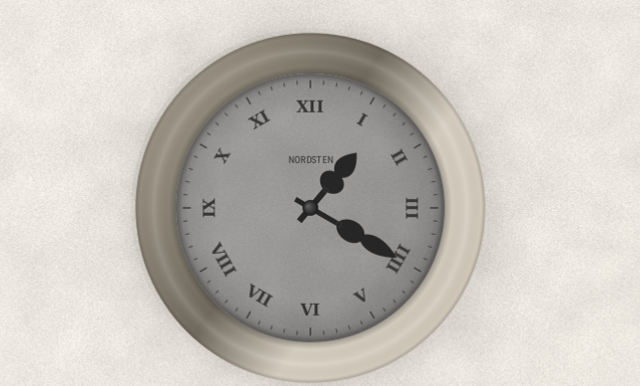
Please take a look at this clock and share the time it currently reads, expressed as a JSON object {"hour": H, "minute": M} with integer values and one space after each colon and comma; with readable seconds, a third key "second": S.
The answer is {"hour": 1, "minute": 20}
